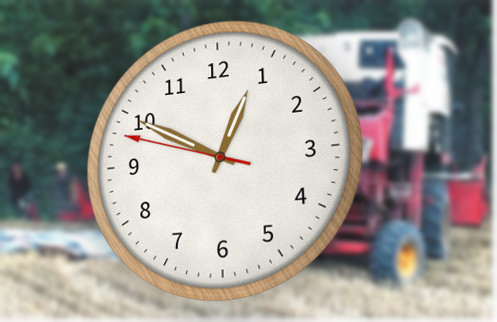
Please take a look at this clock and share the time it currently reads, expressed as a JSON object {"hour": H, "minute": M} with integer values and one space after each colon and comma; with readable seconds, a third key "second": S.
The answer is {"hour": 12, "minute": 49, "second": 48}
